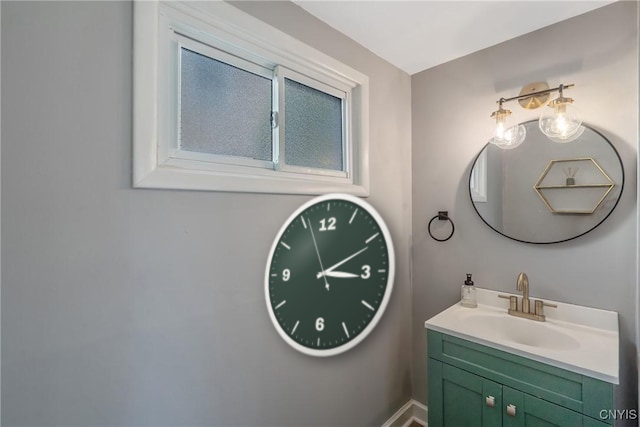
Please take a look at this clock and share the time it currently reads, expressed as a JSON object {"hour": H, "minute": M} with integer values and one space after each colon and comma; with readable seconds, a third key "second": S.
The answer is {"hour": 3, "minute": 10, "second": 56}
